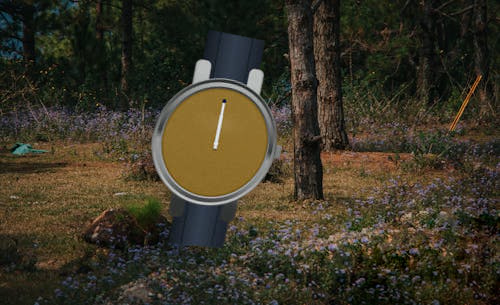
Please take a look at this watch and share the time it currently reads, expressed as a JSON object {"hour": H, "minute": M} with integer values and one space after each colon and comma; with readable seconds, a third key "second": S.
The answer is {"hour": 12, "minute": 0}
